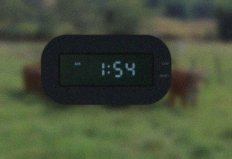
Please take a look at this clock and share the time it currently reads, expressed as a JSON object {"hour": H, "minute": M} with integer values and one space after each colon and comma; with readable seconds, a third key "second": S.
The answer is {"hour": 1, "minute": 54}
